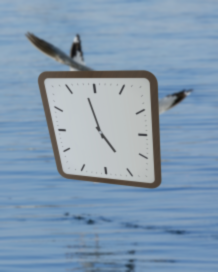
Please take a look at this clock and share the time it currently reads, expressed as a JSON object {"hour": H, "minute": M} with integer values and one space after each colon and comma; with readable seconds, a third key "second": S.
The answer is {"hour": 4, "minute": 58}
